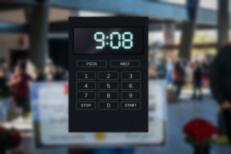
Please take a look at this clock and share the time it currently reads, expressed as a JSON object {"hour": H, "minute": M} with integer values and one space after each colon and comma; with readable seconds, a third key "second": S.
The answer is {"hour": 9, "minute": 8}
